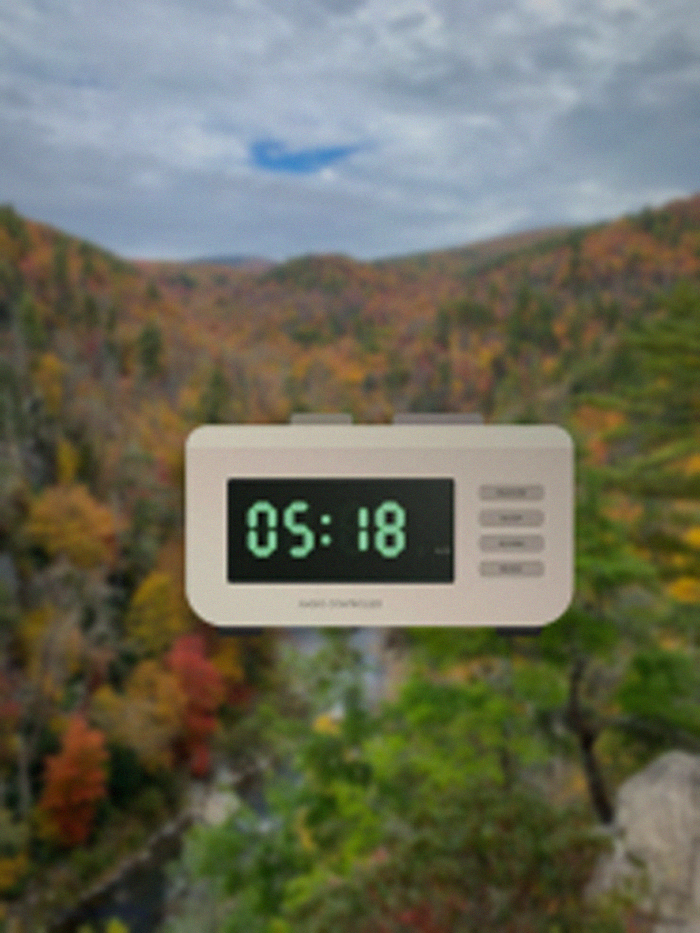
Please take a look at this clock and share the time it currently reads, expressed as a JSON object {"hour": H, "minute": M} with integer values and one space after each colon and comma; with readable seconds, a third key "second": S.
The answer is {"hour": 5, "minute": 18}
